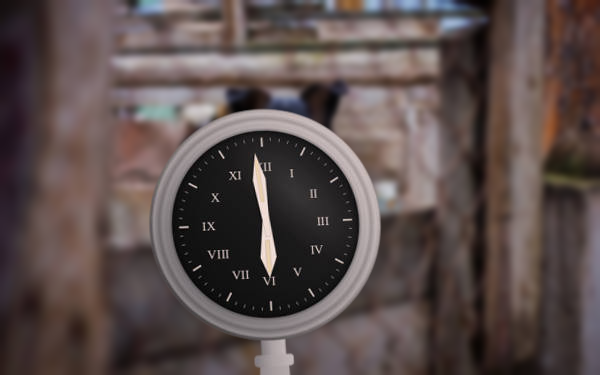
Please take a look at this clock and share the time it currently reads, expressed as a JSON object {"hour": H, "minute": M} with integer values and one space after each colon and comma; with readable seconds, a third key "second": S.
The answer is {"hour": 5, "minute": 59}
